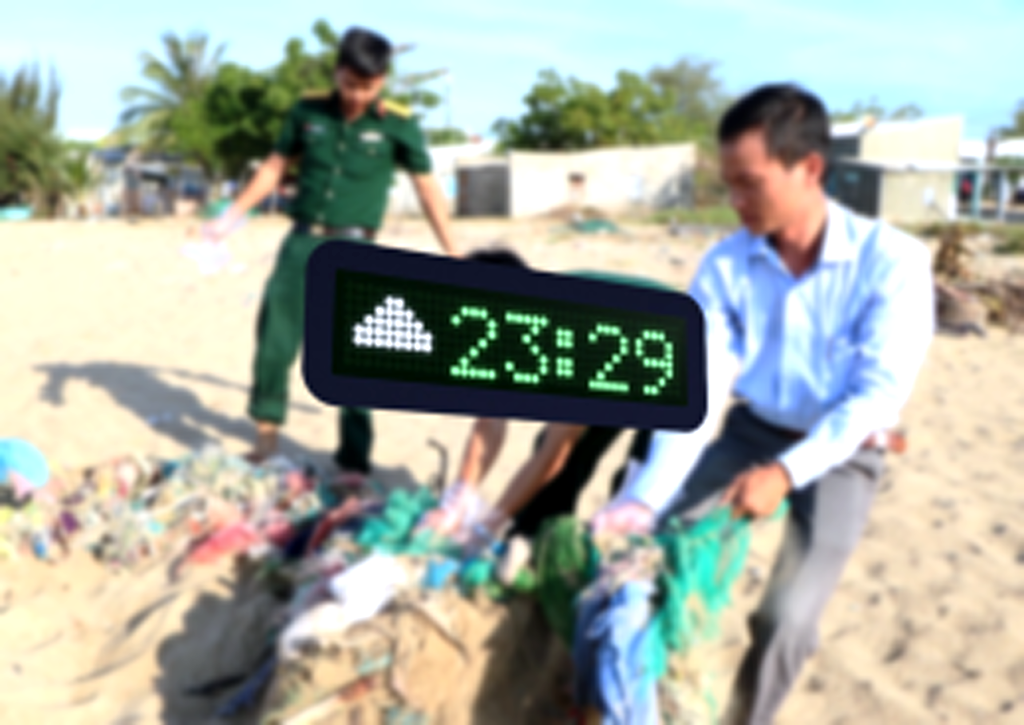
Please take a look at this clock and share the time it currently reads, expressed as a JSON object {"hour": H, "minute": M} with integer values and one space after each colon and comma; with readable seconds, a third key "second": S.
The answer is {"hour": 23, "minute": 29}
